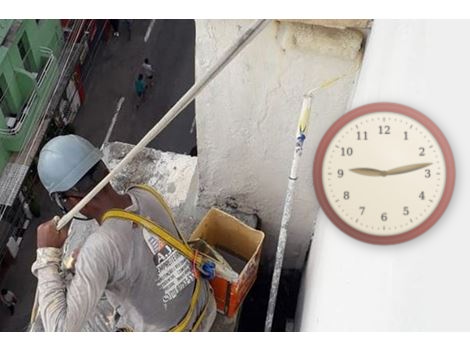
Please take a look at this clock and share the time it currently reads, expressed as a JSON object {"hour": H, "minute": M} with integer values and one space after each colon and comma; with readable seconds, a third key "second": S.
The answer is {"hour": 9, "minute": 13}
